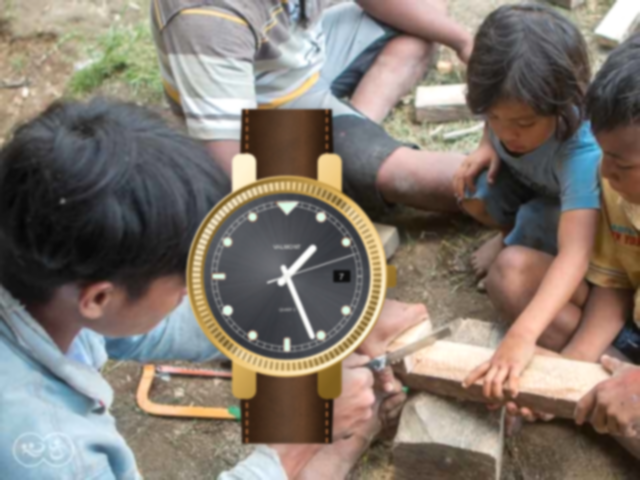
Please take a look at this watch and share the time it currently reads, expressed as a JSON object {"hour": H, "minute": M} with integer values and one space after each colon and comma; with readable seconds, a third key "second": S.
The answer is {"hour": 1, "minute": 26, "second": 12}
